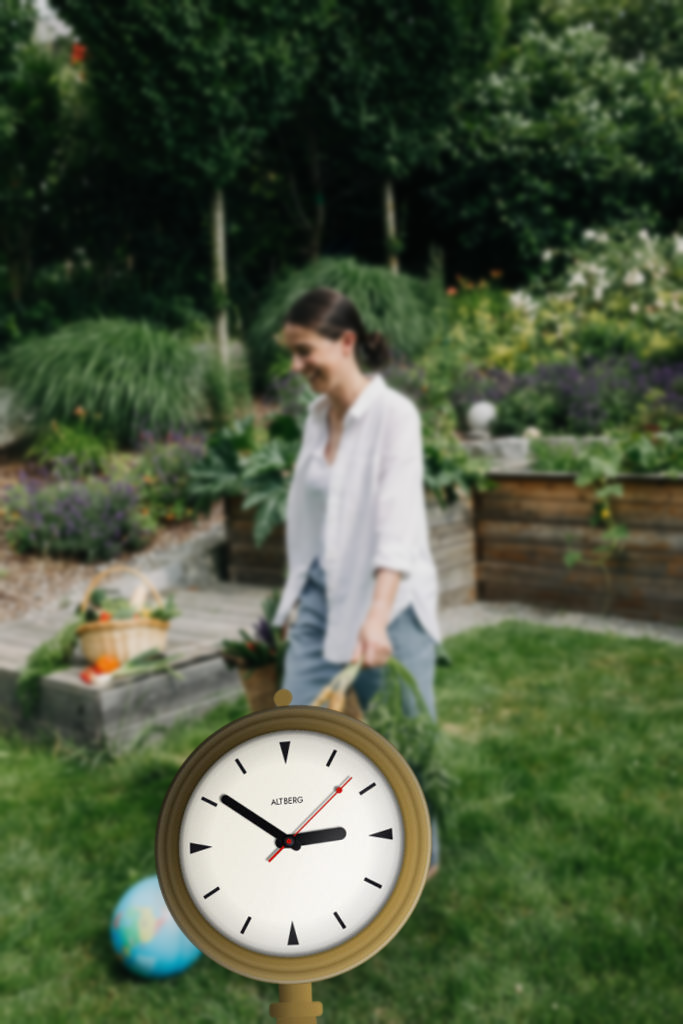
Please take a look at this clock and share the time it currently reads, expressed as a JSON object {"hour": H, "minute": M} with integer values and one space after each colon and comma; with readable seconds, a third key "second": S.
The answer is {"hour": 2, "minute": 51, "second": 8}
